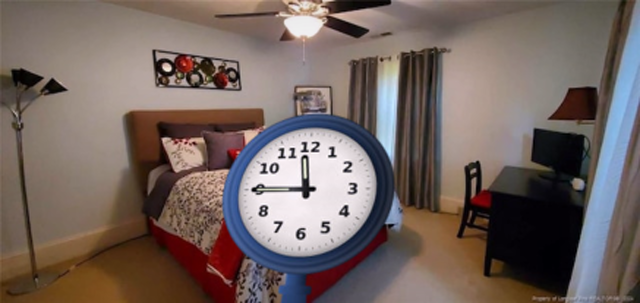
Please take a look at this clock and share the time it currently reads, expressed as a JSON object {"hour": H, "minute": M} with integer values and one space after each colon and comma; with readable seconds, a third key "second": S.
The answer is {"hour": 11, "minute": 45}
